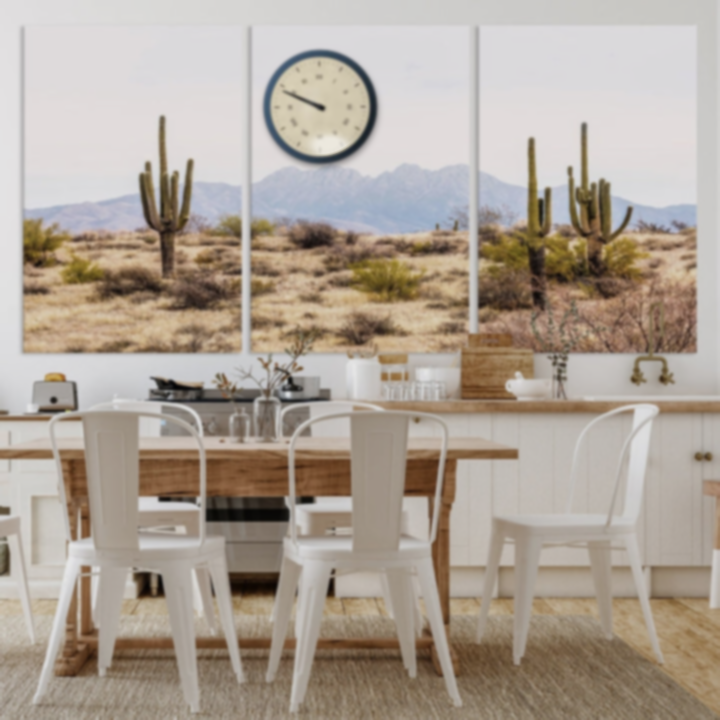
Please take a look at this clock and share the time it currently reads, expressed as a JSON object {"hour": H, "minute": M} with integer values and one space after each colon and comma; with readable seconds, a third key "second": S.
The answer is {"hour": 9, "minute": 49}
